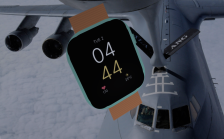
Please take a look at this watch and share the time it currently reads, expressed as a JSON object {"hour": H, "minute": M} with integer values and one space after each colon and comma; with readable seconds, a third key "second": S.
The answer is {"hour": 4, "minute": 44}
